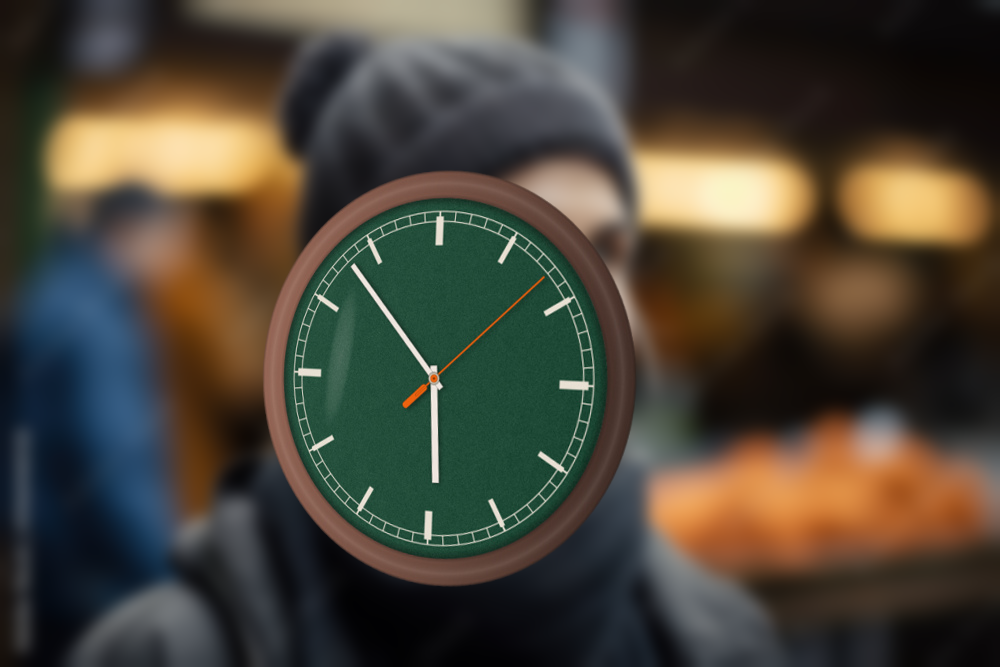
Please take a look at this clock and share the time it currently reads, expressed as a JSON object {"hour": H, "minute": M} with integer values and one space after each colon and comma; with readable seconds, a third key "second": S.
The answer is {"hour": 5, "minute": 53, "second": 8}
